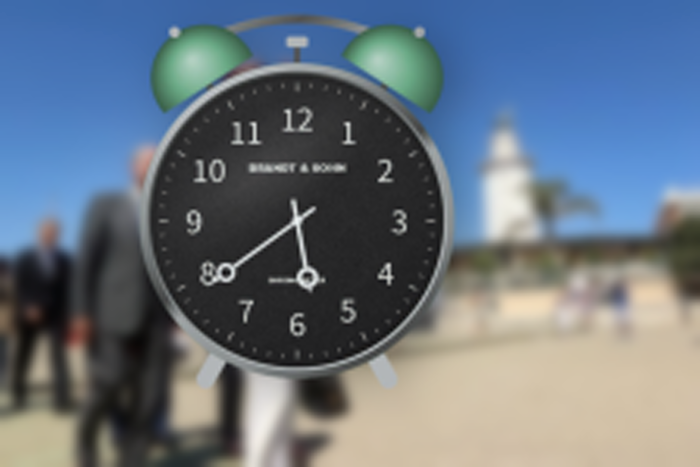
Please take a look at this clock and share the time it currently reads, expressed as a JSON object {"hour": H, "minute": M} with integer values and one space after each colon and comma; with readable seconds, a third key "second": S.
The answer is {"hour": 5, "minute": 39}
